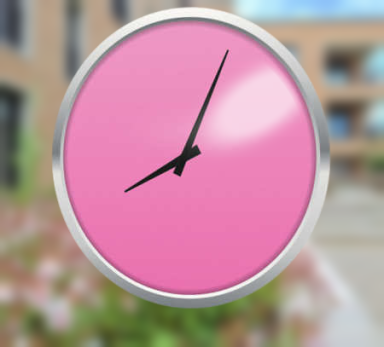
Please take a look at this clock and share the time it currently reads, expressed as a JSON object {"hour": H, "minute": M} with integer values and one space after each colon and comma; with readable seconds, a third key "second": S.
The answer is {"hour": 8, "minute": 4}
